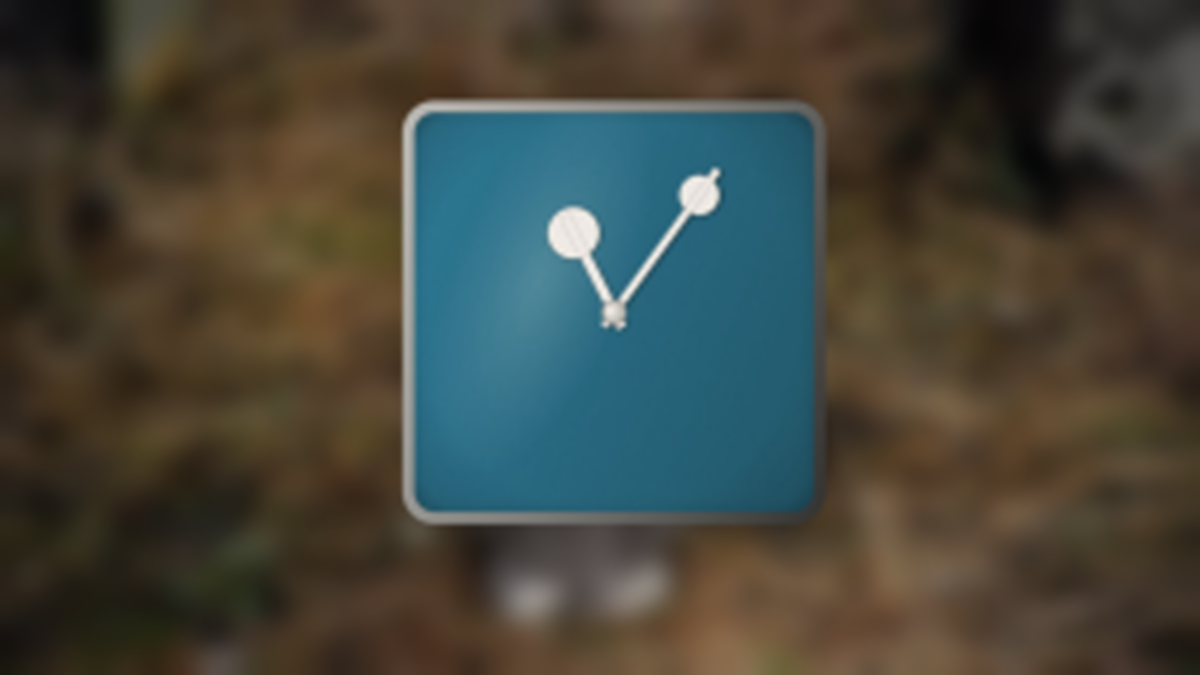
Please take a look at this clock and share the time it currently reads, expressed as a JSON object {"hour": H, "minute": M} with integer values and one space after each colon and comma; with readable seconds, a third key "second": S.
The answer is {"hour": 11, "minute": 6}
